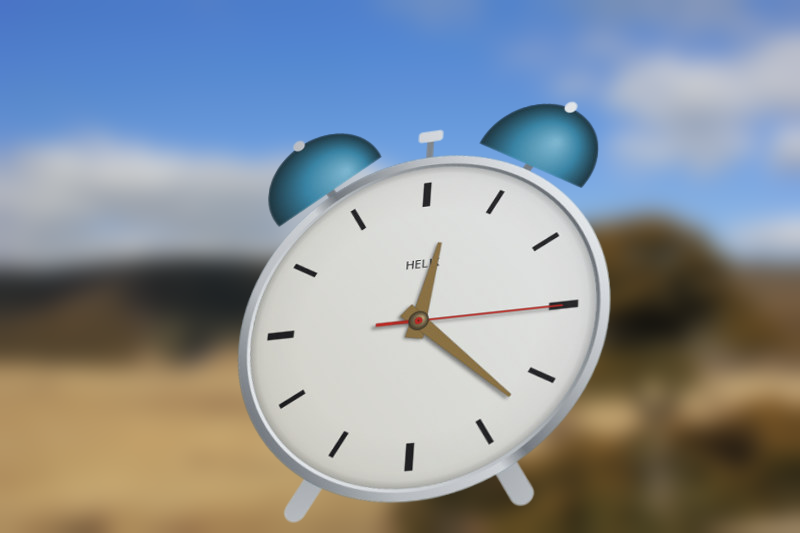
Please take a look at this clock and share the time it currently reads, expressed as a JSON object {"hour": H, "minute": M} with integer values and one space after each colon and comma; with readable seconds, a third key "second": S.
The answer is {"hour": 12, "minute": 22, "second": 15}
